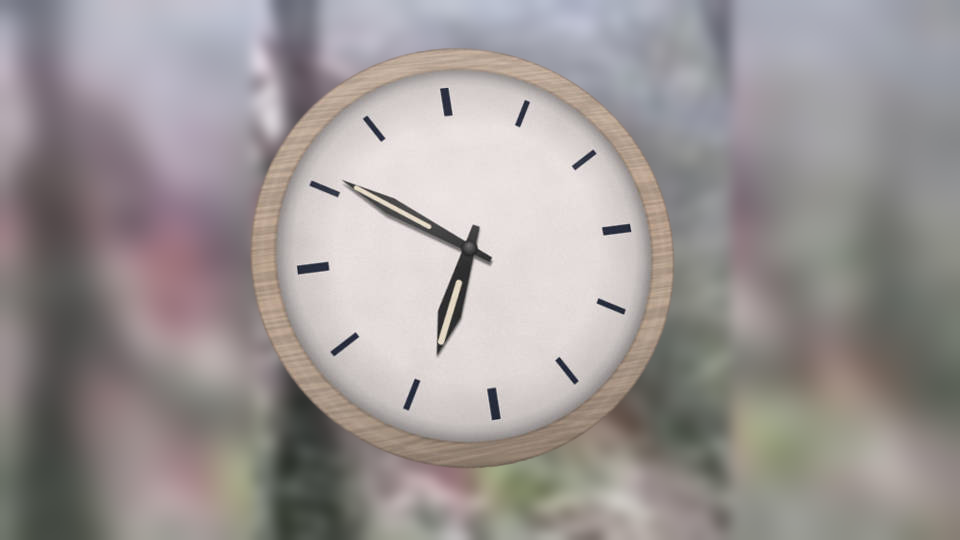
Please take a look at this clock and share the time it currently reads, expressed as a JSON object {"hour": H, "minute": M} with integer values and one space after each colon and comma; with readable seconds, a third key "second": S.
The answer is {"hour": 6, "minute": 51}
